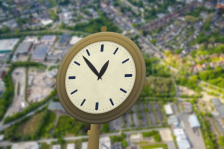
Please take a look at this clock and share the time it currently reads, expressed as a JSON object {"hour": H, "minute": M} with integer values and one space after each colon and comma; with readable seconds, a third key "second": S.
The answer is {"hour": 12, "minute": 53}
